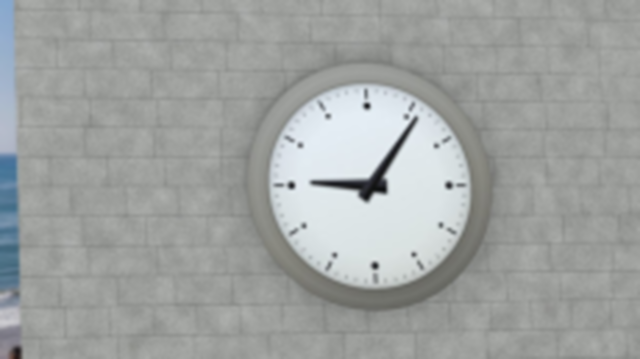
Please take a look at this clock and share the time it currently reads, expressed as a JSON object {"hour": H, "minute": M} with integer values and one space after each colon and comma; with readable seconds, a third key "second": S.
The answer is {"hour": 9, "minute": 6}
